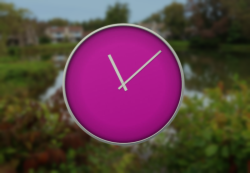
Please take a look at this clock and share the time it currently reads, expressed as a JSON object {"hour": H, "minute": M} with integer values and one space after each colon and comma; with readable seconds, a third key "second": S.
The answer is {"hour": 11, "minute": 8}
